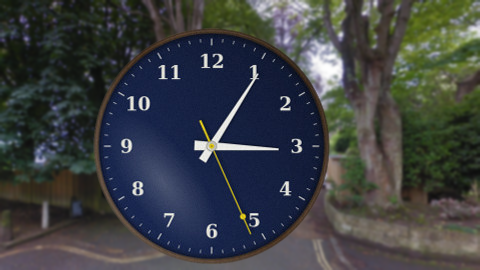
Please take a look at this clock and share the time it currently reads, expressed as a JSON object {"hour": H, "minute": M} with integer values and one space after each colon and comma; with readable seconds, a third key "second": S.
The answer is {"hour": 3, "minute": 5, "second": 26}
